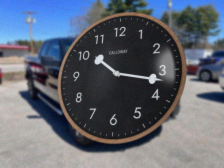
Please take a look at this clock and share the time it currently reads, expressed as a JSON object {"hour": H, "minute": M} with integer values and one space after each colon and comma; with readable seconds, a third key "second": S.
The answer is {"hour": 10, "minute": 17}
